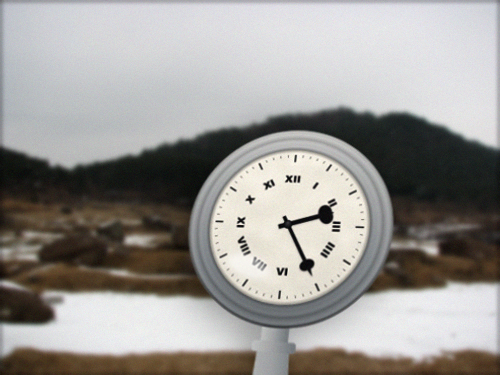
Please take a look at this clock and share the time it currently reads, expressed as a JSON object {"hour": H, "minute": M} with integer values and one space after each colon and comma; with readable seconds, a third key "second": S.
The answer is {"hour": 2, "minute": 25}
